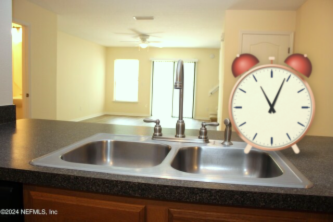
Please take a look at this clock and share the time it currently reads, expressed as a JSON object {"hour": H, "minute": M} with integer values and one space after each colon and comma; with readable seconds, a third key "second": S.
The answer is {"hour": 11, "minute": 4}
